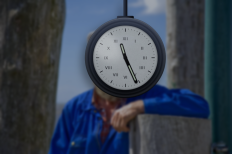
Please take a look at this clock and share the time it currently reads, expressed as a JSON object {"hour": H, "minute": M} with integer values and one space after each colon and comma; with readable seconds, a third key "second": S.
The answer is {"hour": 11, "minute": 26}
